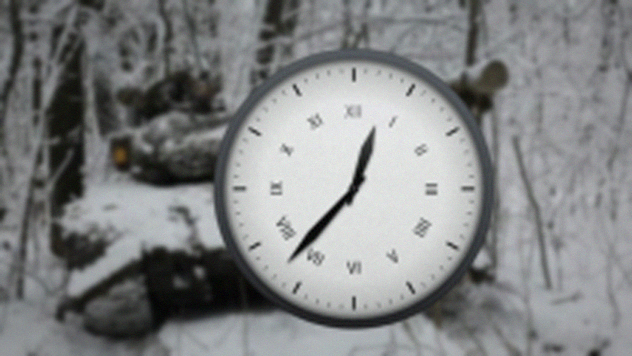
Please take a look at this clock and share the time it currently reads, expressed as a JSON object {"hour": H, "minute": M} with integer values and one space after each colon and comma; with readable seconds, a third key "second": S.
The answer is {"hour": 12, "minute": 37}
